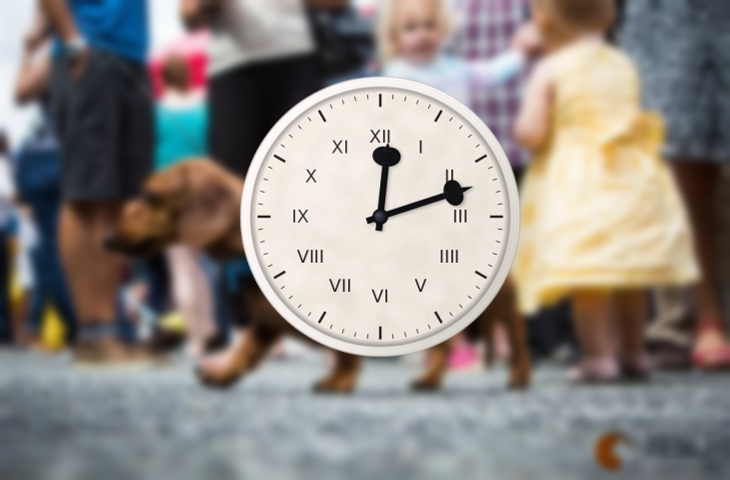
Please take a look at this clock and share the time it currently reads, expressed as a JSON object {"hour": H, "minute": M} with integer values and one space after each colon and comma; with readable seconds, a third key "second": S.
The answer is {"hour": 12, "minute": 12}
